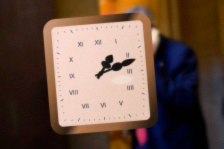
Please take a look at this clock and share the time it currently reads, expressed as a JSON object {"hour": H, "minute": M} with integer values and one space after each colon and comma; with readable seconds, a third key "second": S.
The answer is {"hour": 1, "minute": 12}
